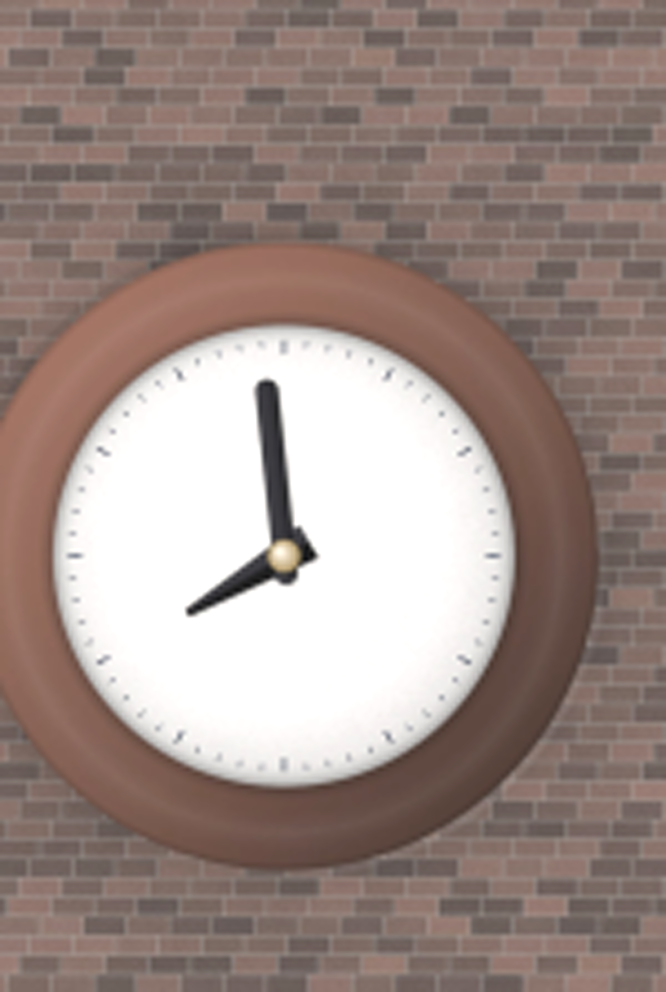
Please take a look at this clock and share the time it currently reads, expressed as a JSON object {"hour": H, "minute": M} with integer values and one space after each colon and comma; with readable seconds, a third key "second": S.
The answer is {"hour": 7, "minute": 59}
